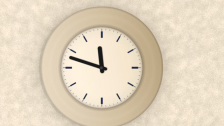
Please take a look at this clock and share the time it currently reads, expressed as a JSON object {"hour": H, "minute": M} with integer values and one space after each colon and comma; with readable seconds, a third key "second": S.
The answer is {"hour": 11, "minute": 48}
